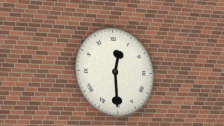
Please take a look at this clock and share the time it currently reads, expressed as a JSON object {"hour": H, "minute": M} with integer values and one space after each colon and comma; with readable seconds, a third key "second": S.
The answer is {"hour": 12, "minute": 30}
